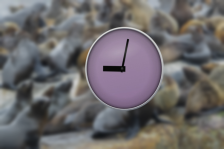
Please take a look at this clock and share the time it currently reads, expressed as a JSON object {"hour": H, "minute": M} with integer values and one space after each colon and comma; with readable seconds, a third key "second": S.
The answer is {"hour": 9, "minute": 2}
